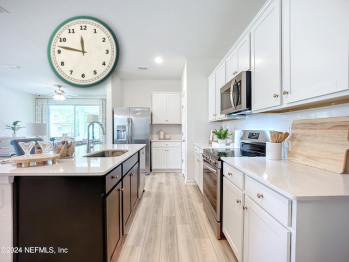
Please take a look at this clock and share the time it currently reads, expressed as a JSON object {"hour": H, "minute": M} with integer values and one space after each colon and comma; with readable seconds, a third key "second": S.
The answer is {"hour": 11, "minute": 47}
